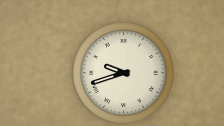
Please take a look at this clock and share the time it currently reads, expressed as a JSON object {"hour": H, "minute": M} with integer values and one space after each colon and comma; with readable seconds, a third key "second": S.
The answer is {"hour": 9, "minute": 42}
